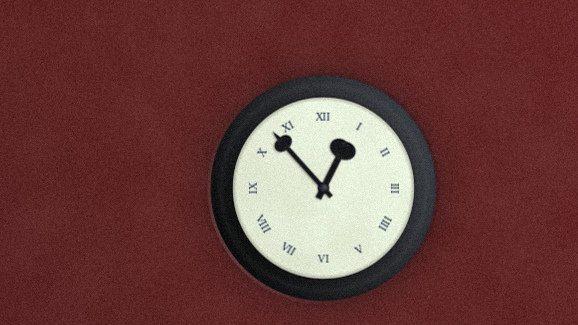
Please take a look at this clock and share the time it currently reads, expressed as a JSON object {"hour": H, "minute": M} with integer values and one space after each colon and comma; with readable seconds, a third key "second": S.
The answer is {"hour": 12, "minute": 53}
